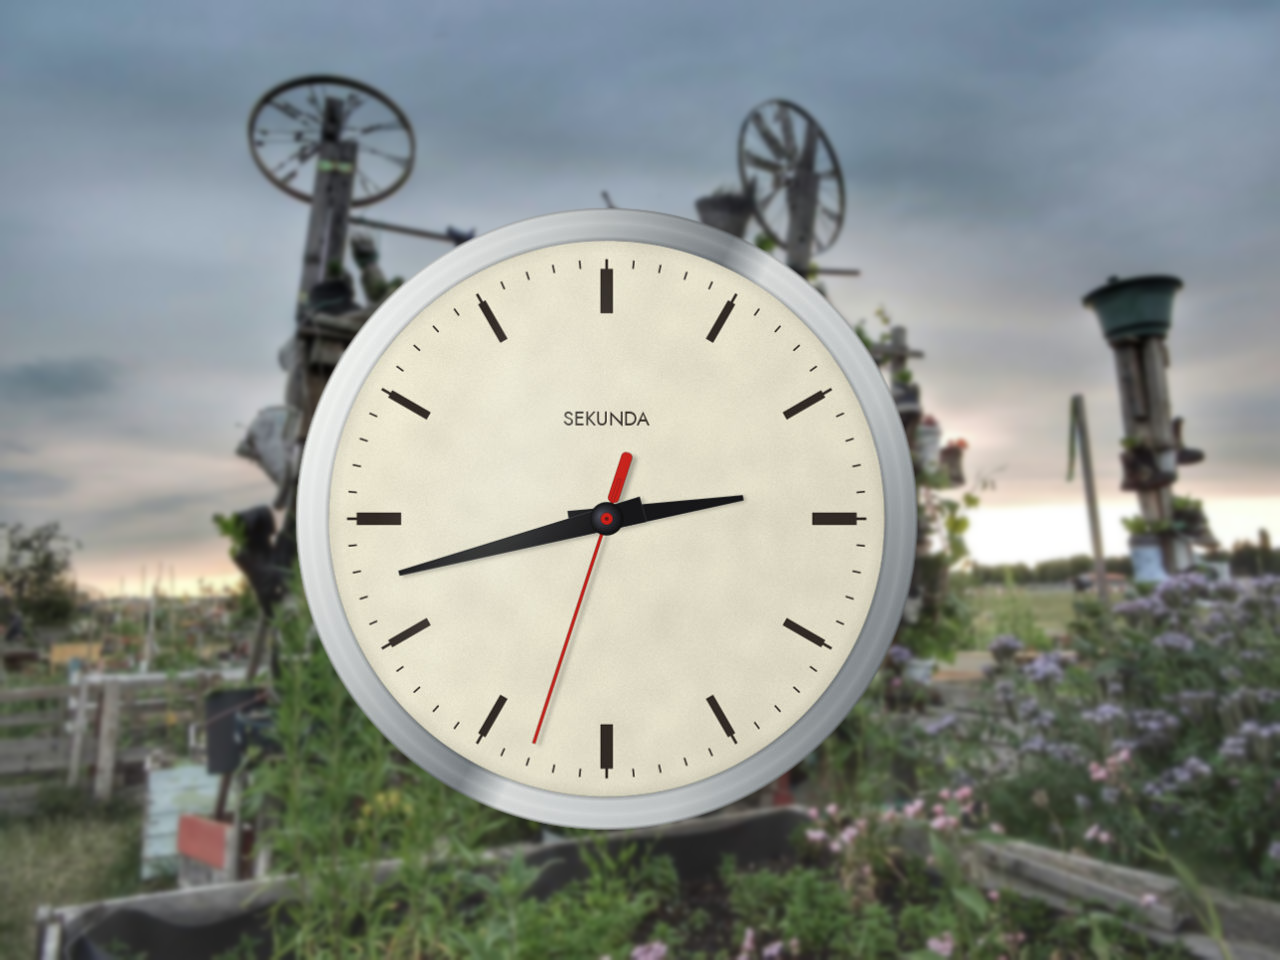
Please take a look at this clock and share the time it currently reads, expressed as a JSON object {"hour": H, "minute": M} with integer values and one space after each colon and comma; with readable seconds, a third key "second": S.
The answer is {"hour": 2, "minute": 42, "second": 33}
